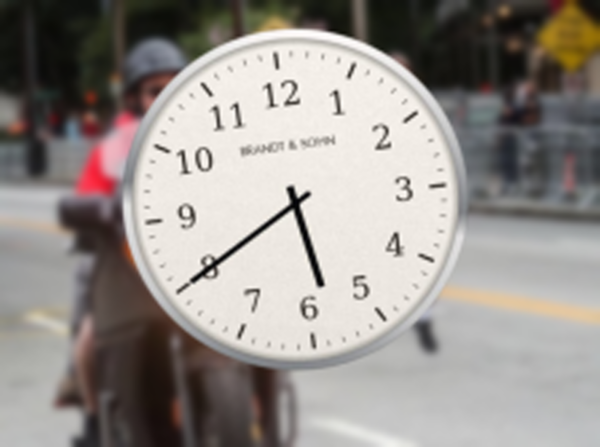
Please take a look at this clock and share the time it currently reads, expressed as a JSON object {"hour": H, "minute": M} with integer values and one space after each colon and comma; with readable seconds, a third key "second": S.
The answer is {"hour": 5, "minute": 40}
